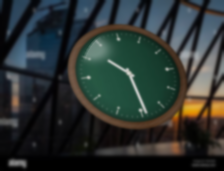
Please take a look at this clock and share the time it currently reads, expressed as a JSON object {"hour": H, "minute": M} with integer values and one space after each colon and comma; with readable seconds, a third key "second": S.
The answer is {"hour": 10, "minute": 29}
